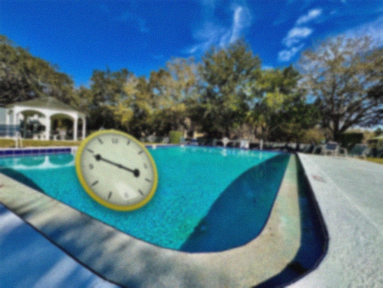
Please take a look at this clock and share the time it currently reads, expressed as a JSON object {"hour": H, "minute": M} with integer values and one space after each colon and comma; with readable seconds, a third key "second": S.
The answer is {"hour": 3, "minute": 49}
